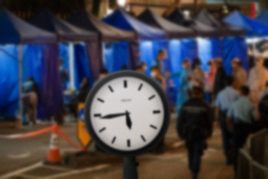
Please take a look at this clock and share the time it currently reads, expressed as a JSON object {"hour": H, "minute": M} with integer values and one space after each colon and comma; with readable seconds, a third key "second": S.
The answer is {"hour": 5, "minute": 44}
